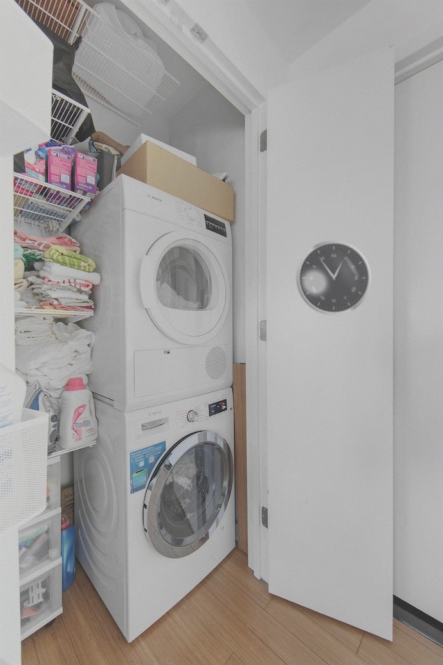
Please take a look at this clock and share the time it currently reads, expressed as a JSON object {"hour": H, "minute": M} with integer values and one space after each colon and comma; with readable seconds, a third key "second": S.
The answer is {"hour": 12, "minute": 54}
